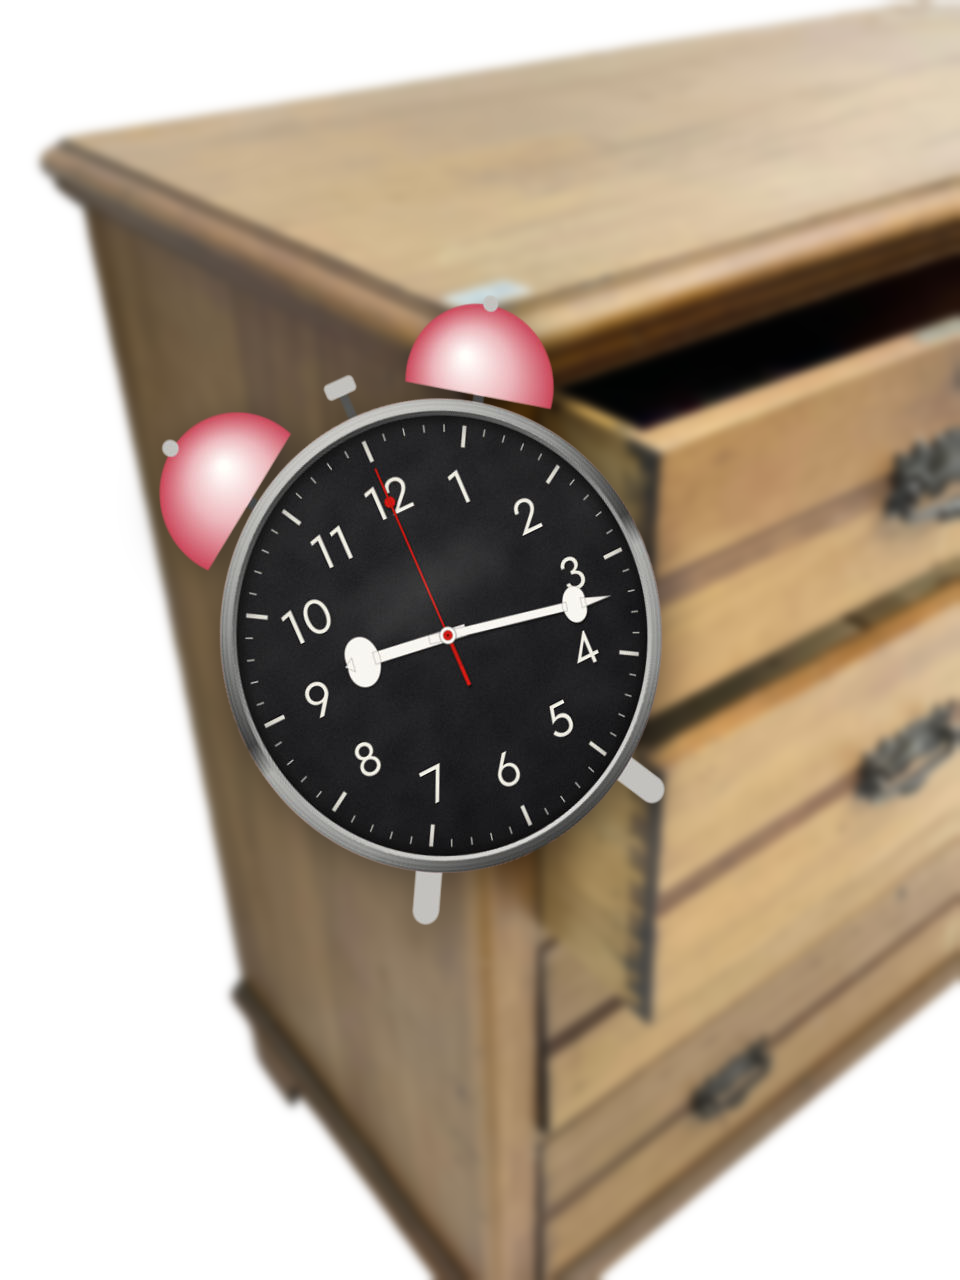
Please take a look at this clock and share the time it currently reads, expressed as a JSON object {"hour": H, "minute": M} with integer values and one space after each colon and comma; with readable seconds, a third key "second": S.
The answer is {"hour": 9, "minute": 17, "second": 0}
